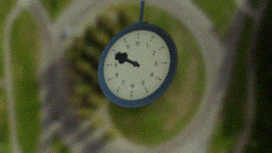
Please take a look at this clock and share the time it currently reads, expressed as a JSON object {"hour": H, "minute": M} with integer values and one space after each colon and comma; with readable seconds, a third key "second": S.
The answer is {"hour": 9, "minute": 49}
